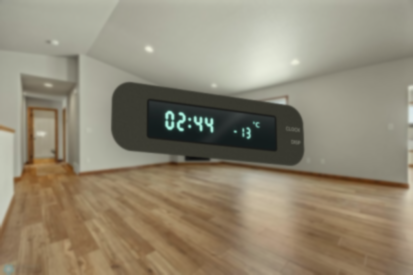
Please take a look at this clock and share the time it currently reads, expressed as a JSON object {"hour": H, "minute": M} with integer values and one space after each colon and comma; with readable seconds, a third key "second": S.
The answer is {"hour": 2, "minute": 44}
